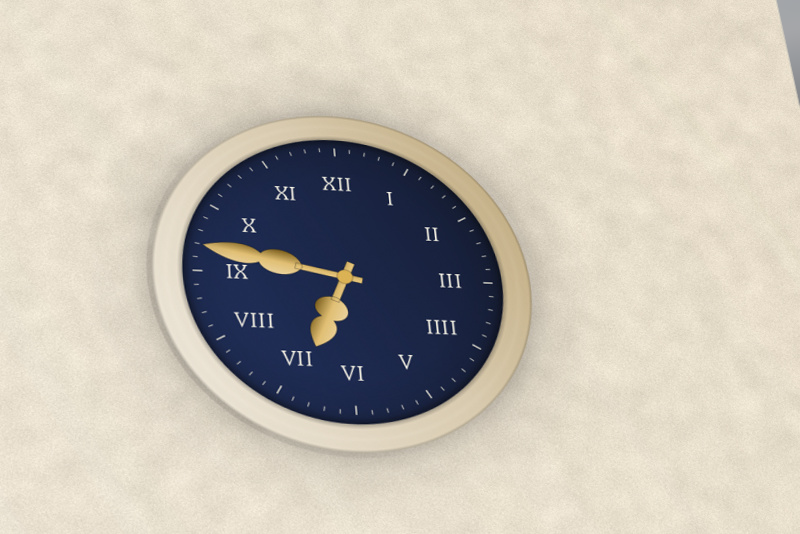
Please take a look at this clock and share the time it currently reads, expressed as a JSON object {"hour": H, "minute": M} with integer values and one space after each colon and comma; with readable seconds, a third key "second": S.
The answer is {"hour": 6, "minute": 47}
